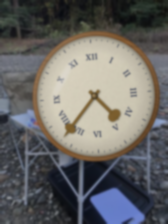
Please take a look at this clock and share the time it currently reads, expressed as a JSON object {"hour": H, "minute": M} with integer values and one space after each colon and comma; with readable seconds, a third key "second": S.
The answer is {"hour": 4, "minute": 37}
